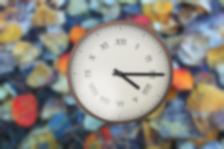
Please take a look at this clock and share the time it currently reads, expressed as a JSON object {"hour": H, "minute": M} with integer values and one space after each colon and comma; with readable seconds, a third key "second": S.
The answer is {"hour": 4, "minute": 15}
